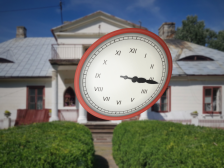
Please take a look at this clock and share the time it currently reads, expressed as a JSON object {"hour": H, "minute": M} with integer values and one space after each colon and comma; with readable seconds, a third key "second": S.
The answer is {"hour": 3, "minute": 16}
